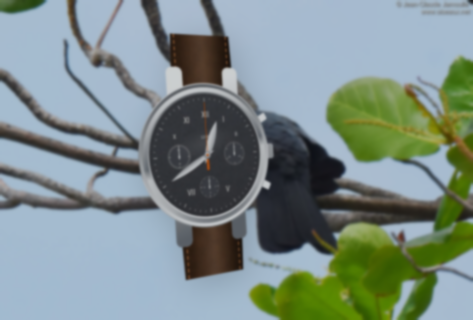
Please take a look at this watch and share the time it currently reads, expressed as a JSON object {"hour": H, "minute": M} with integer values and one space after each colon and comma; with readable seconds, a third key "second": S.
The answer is {"hour": 12, "minute": 40}
